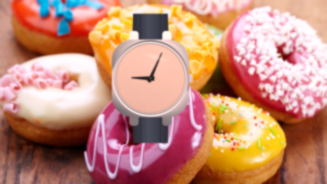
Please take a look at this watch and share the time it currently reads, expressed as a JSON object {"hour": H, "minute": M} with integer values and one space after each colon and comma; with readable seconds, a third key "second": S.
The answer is {"hour": 9, "minute": 4}
